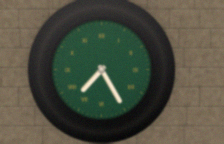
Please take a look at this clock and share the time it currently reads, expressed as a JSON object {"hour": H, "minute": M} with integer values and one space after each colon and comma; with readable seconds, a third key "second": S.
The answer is {"hour": 7, "minute": 25}
